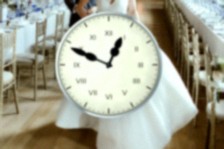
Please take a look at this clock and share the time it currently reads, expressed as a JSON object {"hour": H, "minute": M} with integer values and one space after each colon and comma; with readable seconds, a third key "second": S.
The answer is {"hour": 12, "minute": 49}
